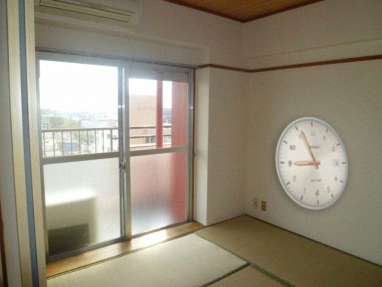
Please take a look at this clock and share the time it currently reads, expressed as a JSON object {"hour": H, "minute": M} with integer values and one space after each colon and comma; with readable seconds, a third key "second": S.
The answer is {"hour": 8, "minute": 56}
